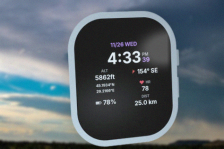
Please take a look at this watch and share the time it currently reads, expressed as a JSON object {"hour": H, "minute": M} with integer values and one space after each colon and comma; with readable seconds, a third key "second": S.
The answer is {"hour": 4, "minute": 33}
